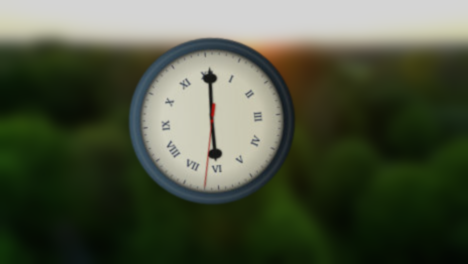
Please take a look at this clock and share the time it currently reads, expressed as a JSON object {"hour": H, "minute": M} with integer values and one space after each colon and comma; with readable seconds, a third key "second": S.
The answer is {"hour": 6, "minute": 0, "second": 32}
